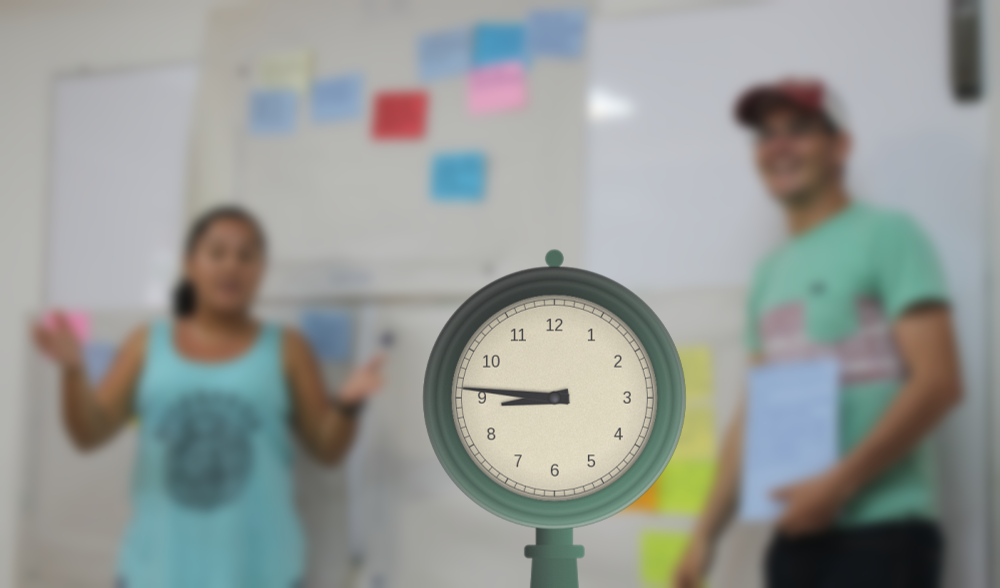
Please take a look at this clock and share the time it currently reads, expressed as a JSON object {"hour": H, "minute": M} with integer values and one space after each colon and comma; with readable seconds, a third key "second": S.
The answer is {"hour": 8, "minute": 46}
